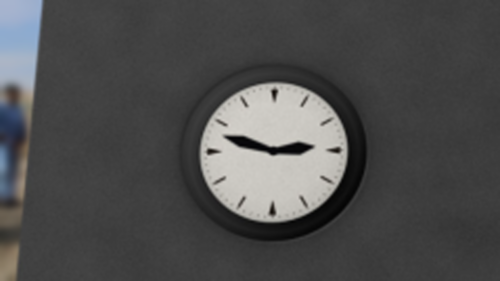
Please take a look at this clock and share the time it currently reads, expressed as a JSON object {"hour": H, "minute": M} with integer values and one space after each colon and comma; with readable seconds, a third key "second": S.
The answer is {"hour": 2, "minute": 48}
